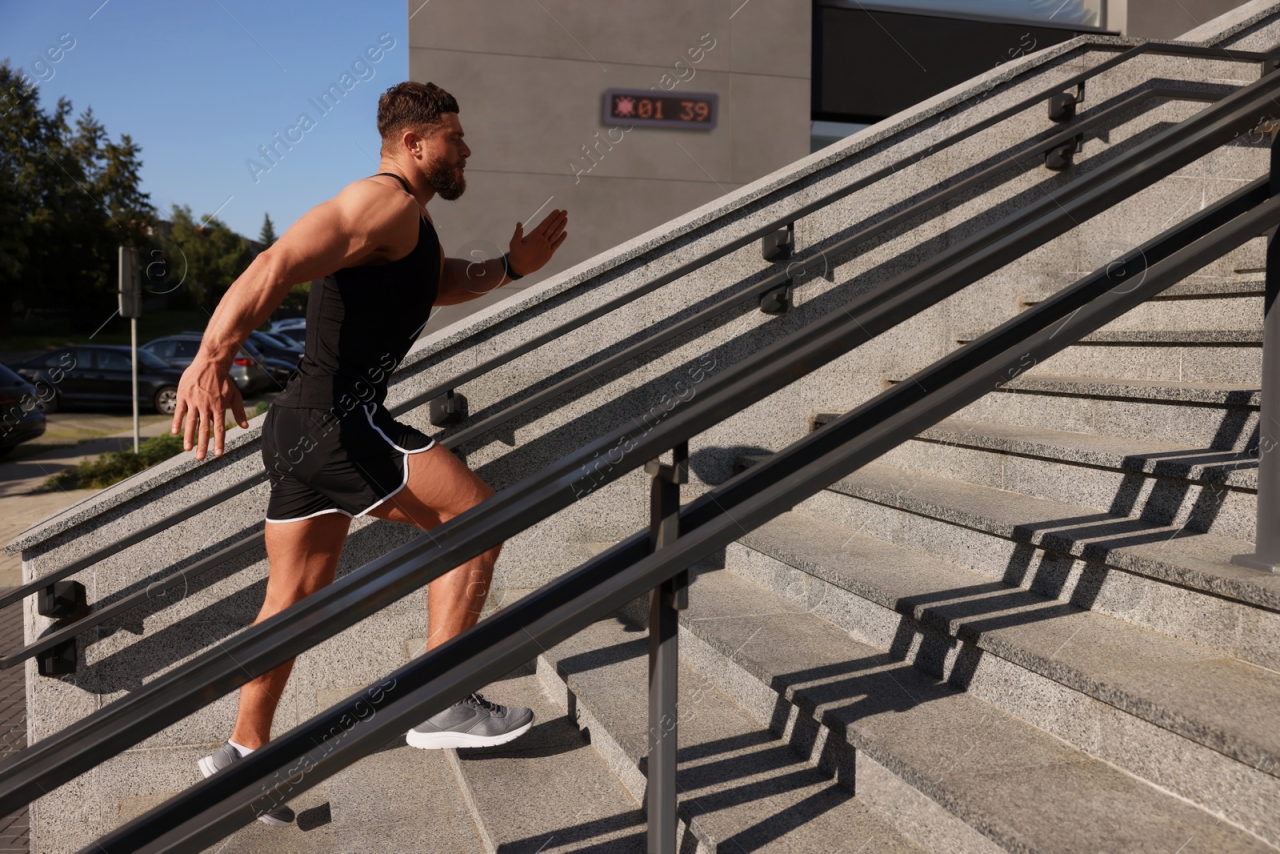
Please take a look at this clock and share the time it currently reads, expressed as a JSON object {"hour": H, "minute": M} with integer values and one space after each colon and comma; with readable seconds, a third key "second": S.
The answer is {"hour": 1, "minute": 39}
